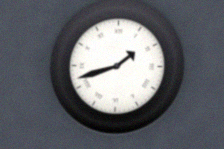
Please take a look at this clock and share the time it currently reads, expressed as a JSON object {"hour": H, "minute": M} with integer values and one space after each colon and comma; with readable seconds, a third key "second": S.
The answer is {"hour": 1, "minute": 42}
